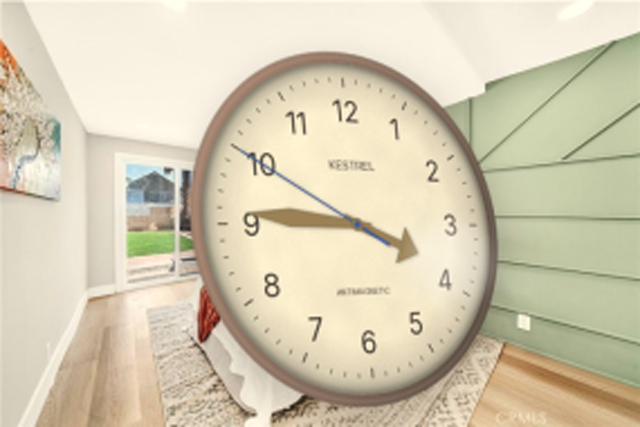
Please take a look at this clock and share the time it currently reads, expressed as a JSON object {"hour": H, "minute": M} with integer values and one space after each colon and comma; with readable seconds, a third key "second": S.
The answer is {"hour": 3, "minute": 45, "second": 50}
